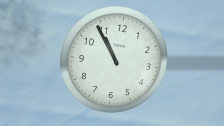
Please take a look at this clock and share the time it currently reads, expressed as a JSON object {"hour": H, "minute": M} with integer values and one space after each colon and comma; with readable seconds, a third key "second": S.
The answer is {"hour": 10, "minute": 54}
